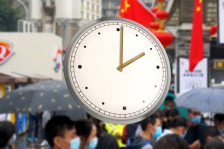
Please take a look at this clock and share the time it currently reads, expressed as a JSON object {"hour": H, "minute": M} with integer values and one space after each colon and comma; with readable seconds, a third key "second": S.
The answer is {"hour": 2, "minute": 1}
